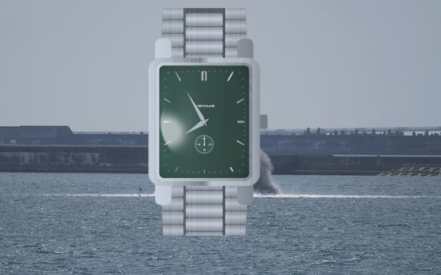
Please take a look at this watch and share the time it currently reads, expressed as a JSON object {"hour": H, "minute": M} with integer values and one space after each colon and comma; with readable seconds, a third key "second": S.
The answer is {"hour": 7, "minute": 55}
